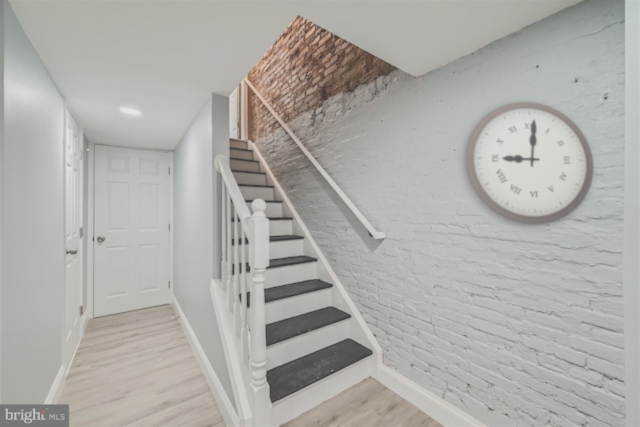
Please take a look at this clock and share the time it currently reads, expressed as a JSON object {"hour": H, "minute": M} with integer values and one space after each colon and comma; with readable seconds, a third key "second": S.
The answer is {"hour": 9, "minute": 1}
